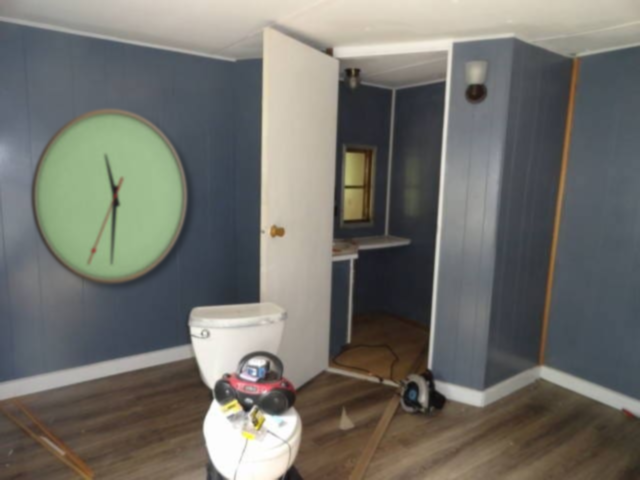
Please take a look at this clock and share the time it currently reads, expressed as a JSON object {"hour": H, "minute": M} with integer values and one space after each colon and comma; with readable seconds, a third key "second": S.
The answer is {"hour": 11, "minute": 30, "second": 34}
